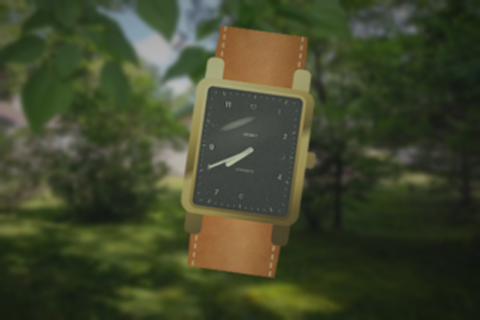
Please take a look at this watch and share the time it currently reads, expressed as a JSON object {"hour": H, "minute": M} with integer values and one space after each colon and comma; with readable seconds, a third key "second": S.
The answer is {"hour": 7, "minute": 40}
